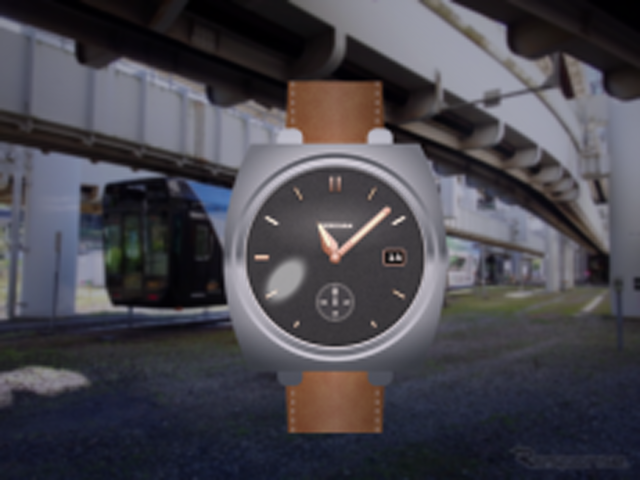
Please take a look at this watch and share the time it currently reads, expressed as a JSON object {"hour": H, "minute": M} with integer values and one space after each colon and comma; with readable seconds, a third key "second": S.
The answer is {"hour": 11, "minute": 8}
